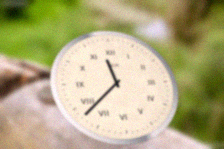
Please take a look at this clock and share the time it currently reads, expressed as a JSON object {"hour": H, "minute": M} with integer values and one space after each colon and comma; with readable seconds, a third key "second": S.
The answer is {"hour": 11, "minute": 38}
